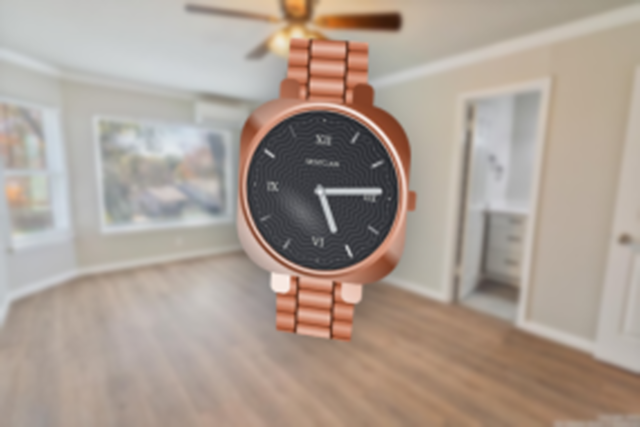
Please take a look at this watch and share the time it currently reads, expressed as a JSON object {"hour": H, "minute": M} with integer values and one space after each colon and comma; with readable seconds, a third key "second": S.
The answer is {"hour": 5, "minute": 14}
